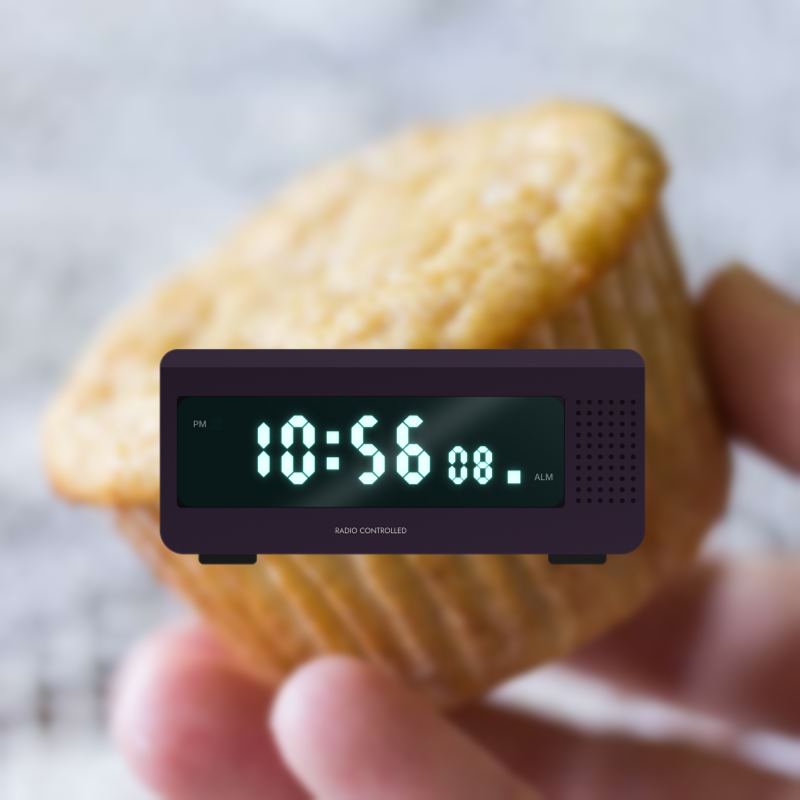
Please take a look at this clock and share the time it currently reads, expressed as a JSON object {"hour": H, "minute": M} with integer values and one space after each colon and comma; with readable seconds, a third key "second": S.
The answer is {"hour": 10, "minute": 56, "second": 8}
